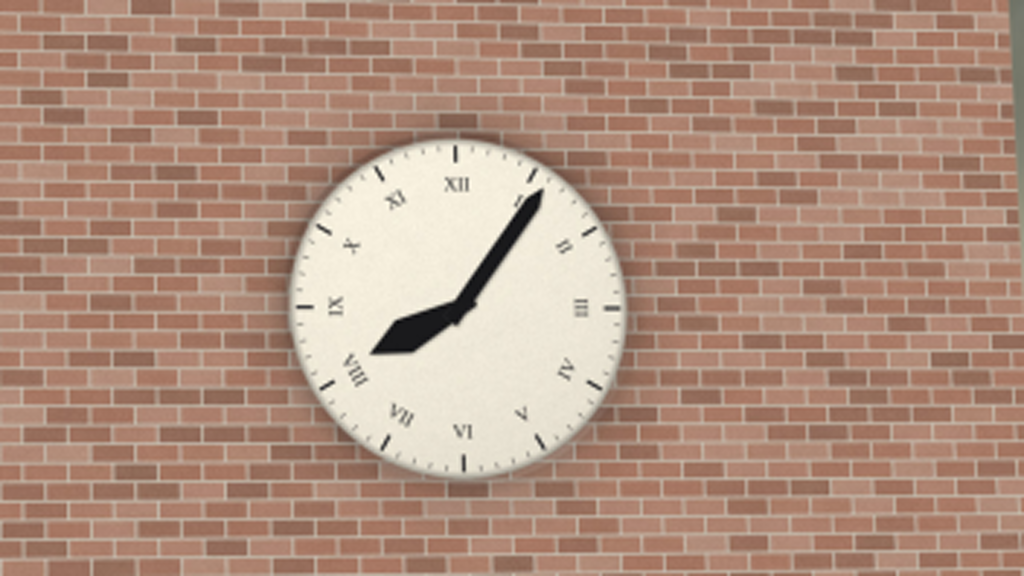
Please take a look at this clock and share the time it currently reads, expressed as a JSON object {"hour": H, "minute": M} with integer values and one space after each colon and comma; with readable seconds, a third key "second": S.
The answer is {"hour": 8, "minute": 6}
